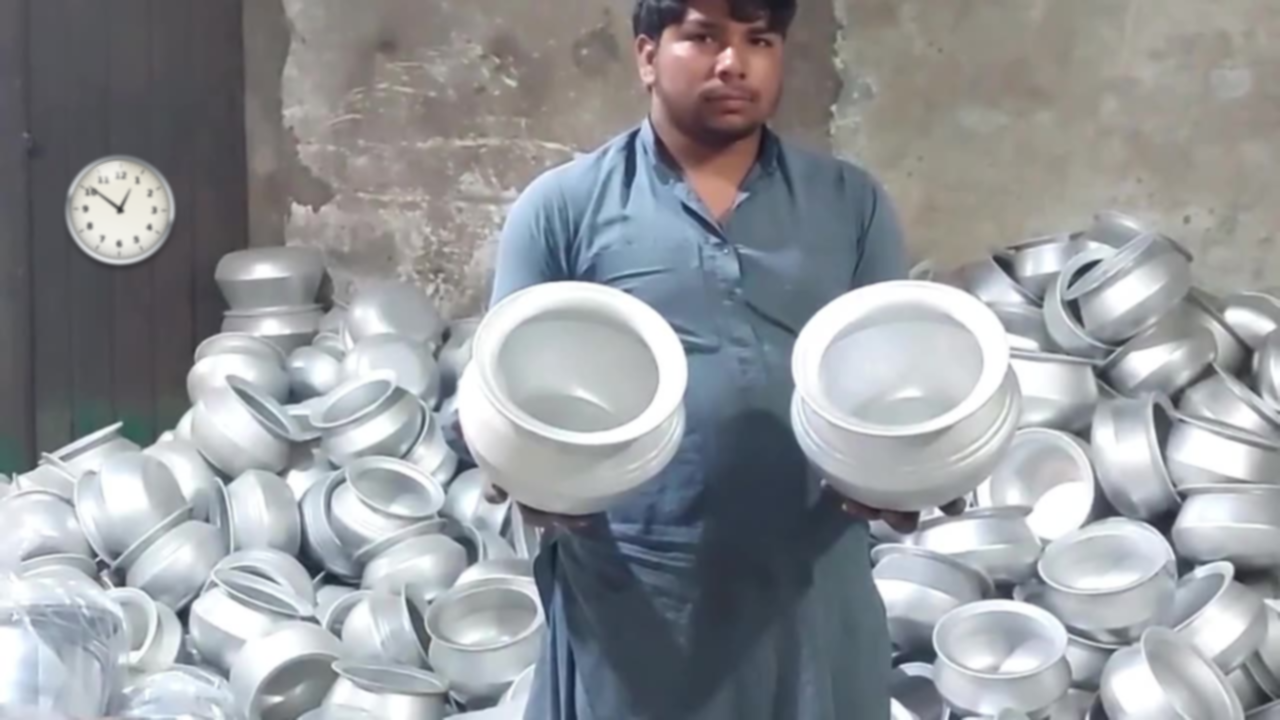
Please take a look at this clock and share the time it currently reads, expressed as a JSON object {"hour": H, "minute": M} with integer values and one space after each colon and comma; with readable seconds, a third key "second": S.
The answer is {"hour": 12, "minute": 51}
